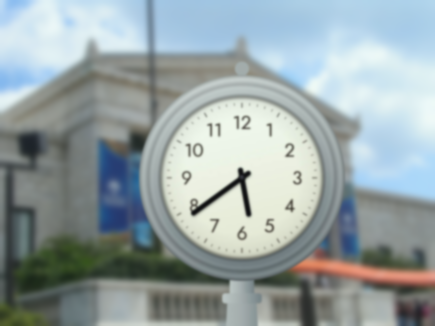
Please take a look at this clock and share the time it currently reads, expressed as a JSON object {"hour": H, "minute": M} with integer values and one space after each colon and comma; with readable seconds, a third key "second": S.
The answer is {"hour": 5, "minute": 39}
